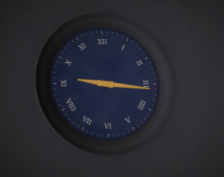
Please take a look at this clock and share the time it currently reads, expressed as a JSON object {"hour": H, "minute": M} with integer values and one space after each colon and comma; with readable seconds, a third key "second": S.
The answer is {"hour": 9, "minute": 16}
